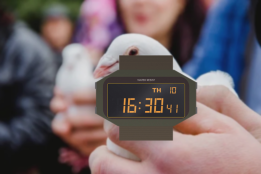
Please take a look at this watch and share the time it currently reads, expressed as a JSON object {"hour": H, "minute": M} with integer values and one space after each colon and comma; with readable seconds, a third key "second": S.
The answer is {"hour": 16, "minute": 30, "second": 41}
